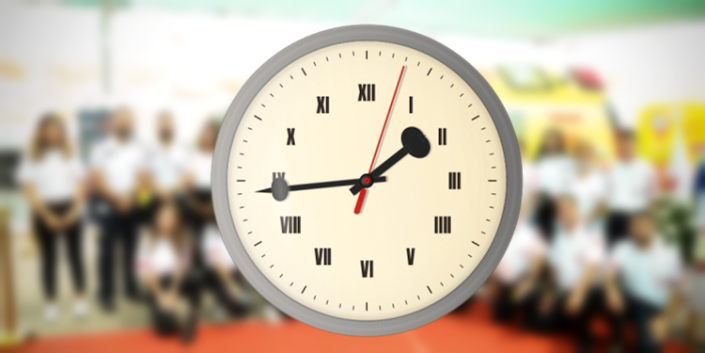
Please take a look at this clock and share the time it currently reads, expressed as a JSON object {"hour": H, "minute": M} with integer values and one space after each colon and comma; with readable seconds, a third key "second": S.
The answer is {"hour": 1, "minute": 44, "second": 3}
